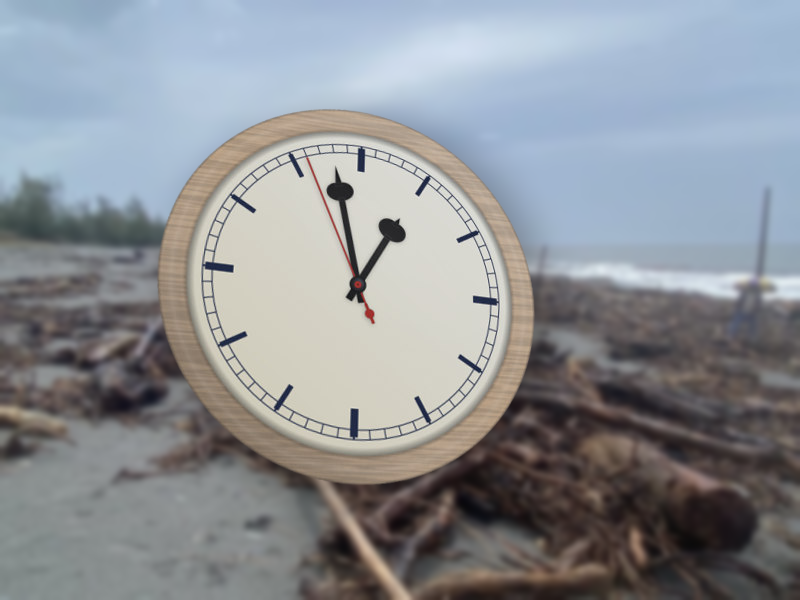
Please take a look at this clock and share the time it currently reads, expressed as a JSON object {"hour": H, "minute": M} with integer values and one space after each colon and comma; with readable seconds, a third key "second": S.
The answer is {"hour": 12, "minute": 57, "second": 56}
